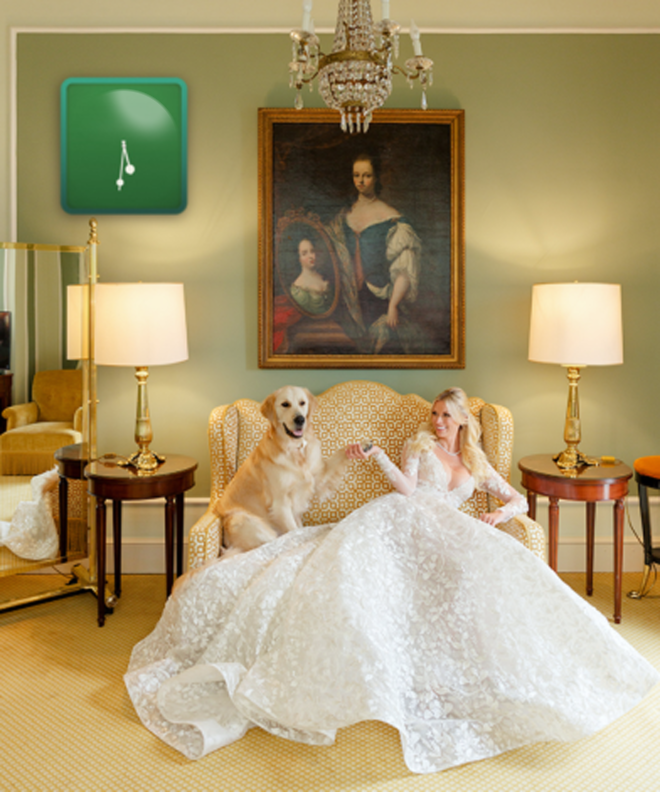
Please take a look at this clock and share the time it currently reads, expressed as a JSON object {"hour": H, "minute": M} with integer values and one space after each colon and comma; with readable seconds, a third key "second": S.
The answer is {"hour": 5, "minute": 31}
